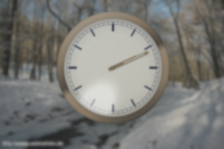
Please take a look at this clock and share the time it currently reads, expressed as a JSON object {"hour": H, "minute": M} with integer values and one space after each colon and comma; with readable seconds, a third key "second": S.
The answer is {"hour": 2, "minute": 11}
